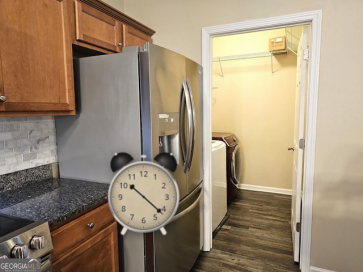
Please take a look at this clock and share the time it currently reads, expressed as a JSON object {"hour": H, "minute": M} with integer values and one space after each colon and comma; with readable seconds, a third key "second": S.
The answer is {"hour": 10, "minute": 22}
